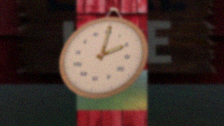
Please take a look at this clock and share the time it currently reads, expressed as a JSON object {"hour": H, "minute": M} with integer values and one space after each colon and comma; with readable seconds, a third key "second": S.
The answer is {"hour": 2, "minute": 0}
